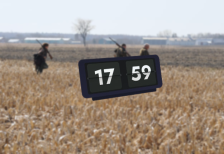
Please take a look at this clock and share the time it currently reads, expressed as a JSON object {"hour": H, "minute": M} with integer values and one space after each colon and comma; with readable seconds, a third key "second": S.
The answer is {"hour": 17, "minute": 59}
